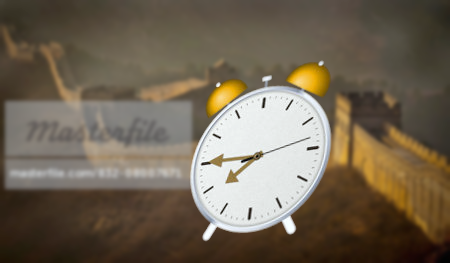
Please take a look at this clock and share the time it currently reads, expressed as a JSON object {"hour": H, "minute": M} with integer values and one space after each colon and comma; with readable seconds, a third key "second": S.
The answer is {"hour": 7, "minute": 45, "second": 13}
